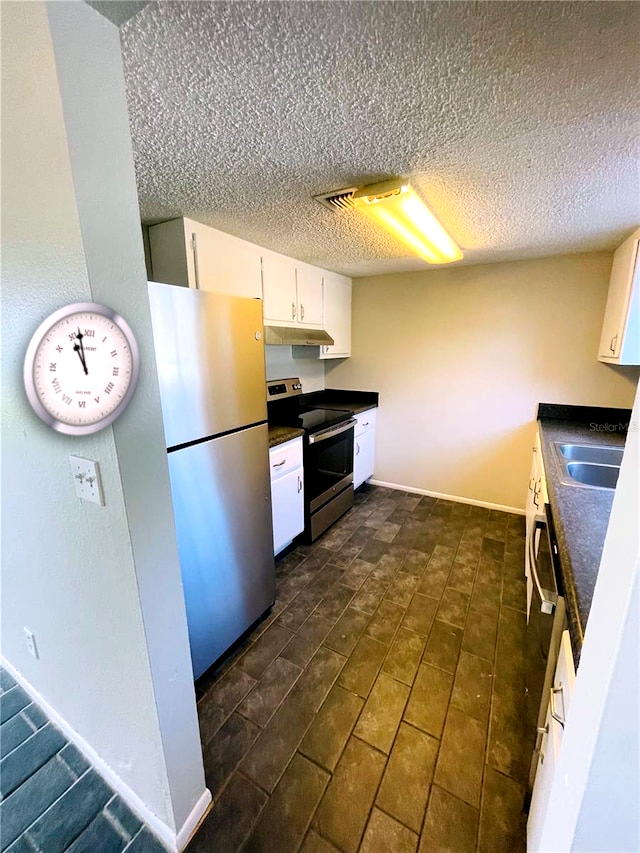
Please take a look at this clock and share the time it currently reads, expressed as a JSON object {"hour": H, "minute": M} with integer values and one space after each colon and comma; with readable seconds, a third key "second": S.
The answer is {"hour": 10, "minute": 57}
